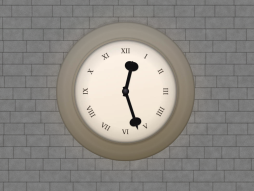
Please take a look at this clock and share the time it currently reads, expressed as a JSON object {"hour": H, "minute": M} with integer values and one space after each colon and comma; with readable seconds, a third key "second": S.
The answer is {"hour": 12, "minute": 27}
